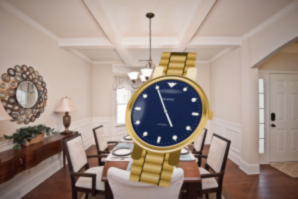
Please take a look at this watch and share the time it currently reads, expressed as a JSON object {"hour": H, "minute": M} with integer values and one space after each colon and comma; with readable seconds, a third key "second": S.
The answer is {"hour": 4, "minute": 55}
